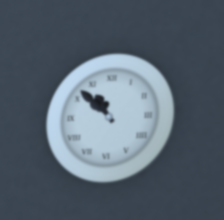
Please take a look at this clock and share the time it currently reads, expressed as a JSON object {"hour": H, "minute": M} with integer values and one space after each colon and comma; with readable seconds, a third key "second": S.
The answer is {"hour": 10, "minute": 52}
